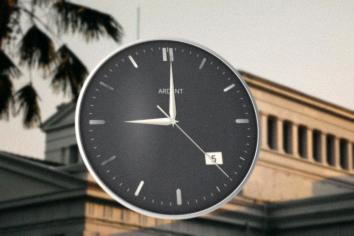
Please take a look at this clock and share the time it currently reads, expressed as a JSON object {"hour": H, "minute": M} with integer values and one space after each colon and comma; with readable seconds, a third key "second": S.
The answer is {"hour": 9, "minute": 0, "second": 23}
